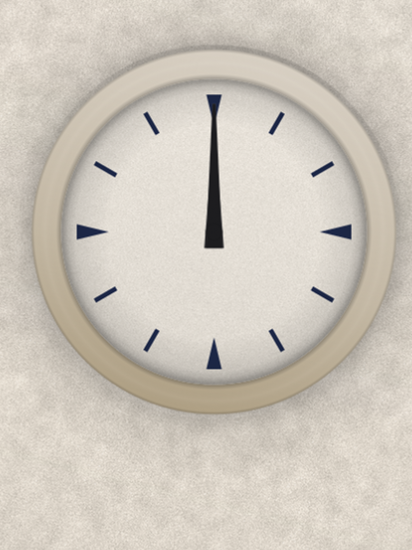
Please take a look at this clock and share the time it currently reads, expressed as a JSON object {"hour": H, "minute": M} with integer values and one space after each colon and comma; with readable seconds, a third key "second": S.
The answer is {"hour": 12, "minute": 0}
